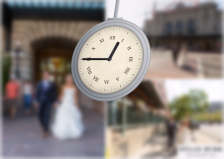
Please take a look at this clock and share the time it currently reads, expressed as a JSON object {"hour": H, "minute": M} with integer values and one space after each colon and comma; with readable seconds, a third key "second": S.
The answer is {"hour": 12, "minute": 45}
